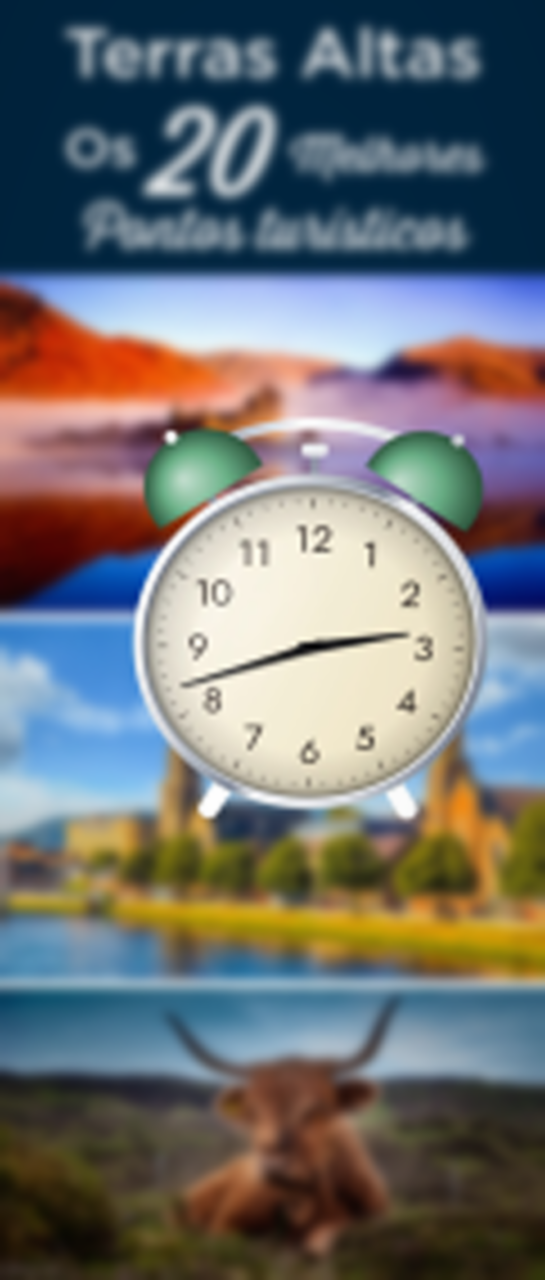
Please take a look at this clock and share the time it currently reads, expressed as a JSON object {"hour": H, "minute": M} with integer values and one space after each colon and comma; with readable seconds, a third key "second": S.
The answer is {"hour": 2, "minute": 42}
